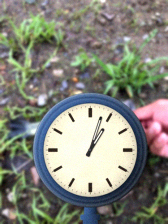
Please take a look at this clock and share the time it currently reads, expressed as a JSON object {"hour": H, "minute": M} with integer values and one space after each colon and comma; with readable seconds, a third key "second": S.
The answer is {"hour": 1, "minute": 3}
